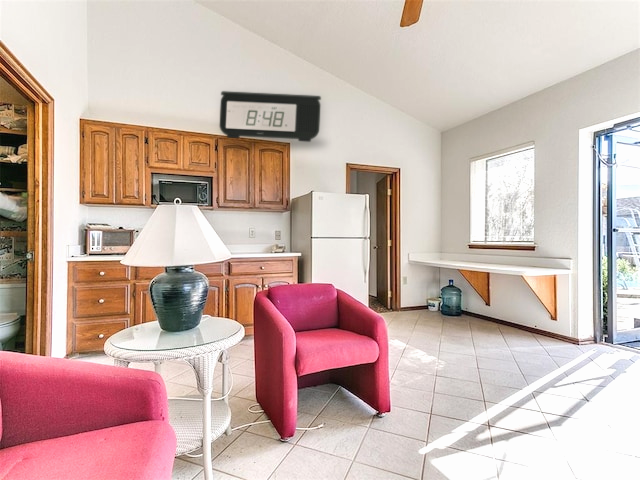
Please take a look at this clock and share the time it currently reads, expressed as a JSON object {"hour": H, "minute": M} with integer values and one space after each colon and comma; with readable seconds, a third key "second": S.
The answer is {"hour": 8, "minute": 48}
